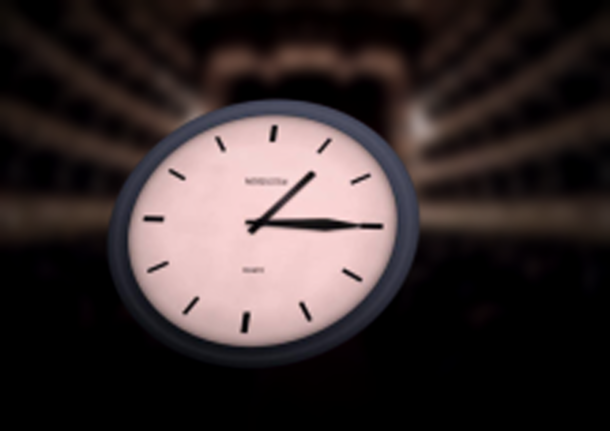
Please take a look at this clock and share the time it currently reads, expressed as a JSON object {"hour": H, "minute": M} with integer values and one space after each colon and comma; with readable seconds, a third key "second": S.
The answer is {"hour": 1, "minute": 15}
